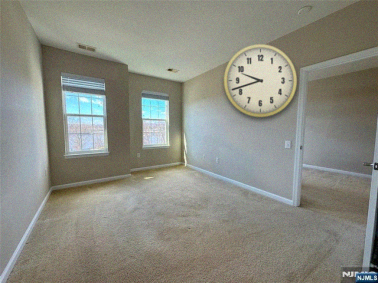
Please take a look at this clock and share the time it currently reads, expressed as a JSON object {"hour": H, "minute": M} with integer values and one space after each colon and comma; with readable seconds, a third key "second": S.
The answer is {"hour": 9, "minute": 42}
